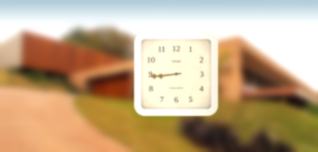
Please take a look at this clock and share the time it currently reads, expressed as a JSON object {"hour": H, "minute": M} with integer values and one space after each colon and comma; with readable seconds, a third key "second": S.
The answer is {"hour": 8, "minute": 44}
